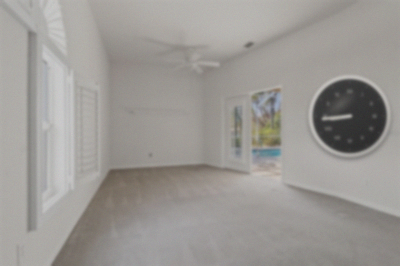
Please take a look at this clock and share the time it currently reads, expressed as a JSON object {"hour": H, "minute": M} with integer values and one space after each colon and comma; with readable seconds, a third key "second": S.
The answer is {"hour": 8, "minute": 44}
